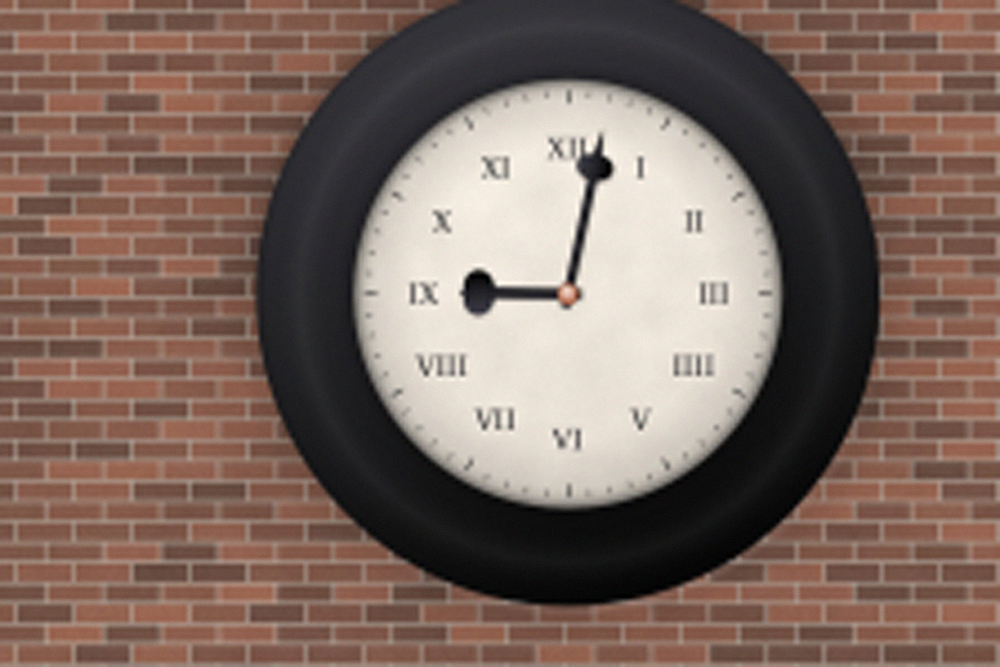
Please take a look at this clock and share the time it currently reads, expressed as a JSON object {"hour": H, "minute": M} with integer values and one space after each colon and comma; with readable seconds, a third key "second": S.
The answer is {"hour": 9, "minute": 2}
